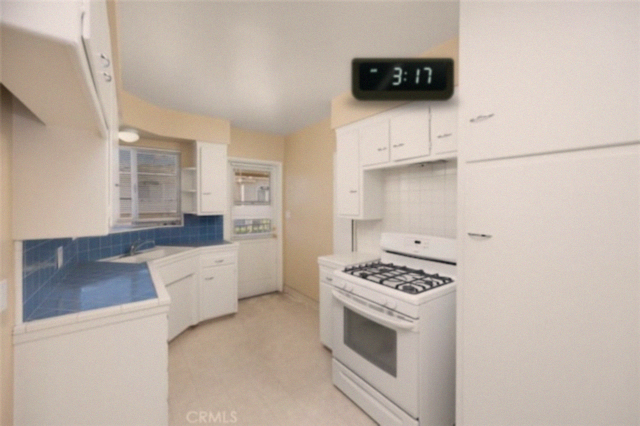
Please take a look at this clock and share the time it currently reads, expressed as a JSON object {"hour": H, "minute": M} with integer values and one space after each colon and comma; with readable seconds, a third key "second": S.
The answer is {"hour": 3, "minute": 17}
